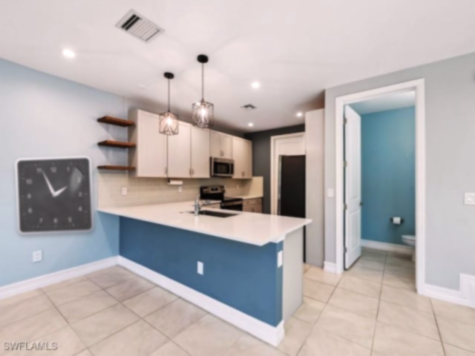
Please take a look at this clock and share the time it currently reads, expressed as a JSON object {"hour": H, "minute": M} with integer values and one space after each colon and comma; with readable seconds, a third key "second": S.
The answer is {"hour": 1, "minute": 56}
